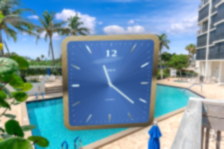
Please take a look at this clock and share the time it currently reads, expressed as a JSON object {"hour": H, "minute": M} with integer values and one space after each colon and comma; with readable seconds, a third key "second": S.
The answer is {"hour": 11, "minute": 22}
